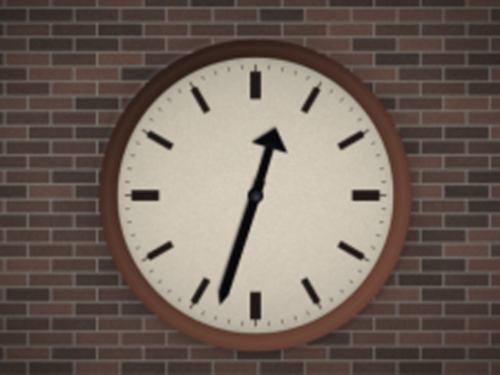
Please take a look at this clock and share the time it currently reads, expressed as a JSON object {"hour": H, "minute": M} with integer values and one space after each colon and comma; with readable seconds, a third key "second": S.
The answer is {"hour": 12, "minute": 33}
